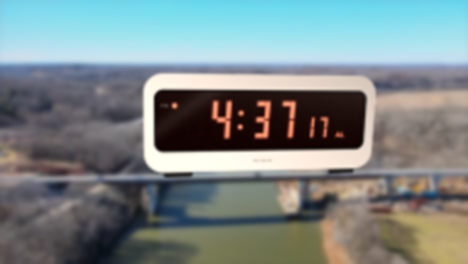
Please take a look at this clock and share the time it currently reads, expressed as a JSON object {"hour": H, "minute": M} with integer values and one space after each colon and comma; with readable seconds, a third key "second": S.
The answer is {"hour": 4, "minute": 37, "second": 17}
